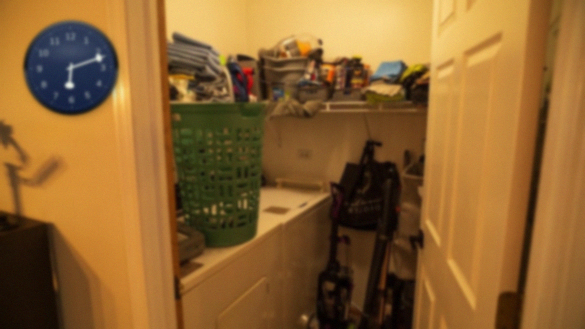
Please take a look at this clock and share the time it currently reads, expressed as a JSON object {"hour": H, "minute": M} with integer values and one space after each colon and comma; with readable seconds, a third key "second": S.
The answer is {"hour": 6, "minute": 12}
